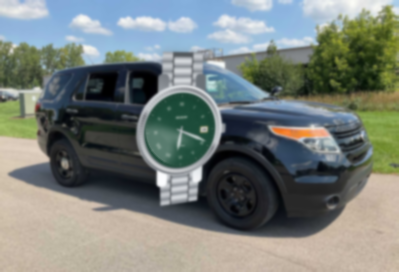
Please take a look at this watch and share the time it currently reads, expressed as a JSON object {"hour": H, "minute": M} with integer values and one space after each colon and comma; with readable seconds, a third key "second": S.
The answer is {"hour": 6, "minute": 19}
